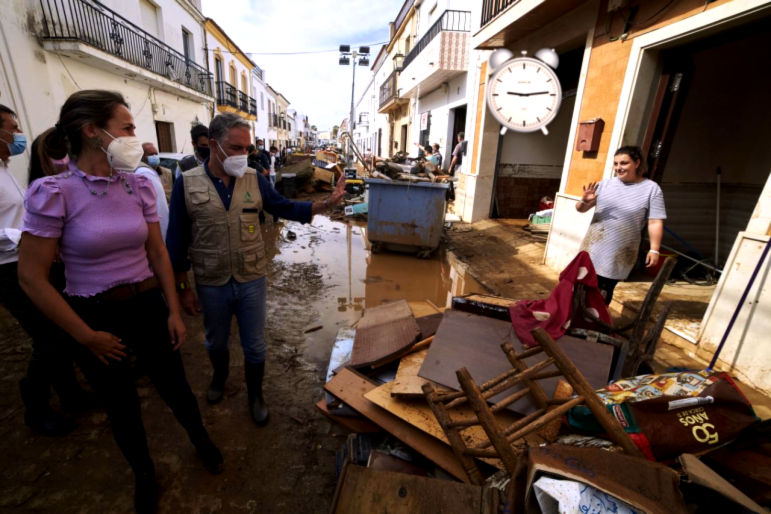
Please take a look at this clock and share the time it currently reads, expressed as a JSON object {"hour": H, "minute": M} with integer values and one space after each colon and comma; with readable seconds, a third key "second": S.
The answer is {"hour": 9, "minute": 14}
